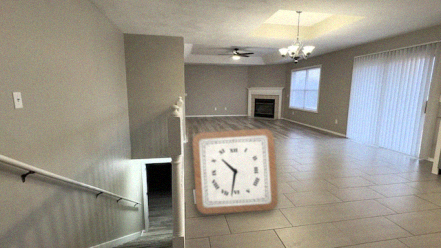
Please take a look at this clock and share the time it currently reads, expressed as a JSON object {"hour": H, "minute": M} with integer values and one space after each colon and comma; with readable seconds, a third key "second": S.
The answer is {"hour": 10, "minute": 32}
